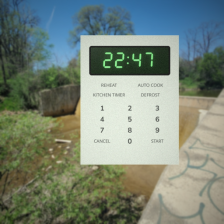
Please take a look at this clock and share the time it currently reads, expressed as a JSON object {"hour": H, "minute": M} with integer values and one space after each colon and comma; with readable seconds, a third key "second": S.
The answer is {"hour": 22, "minute": 47}
